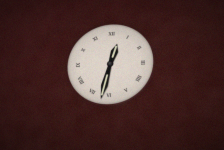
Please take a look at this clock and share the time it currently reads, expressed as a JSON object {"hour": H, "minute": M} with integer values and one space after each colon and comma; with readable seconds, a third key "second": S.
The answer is {"hour": 12, "minute": 32}
